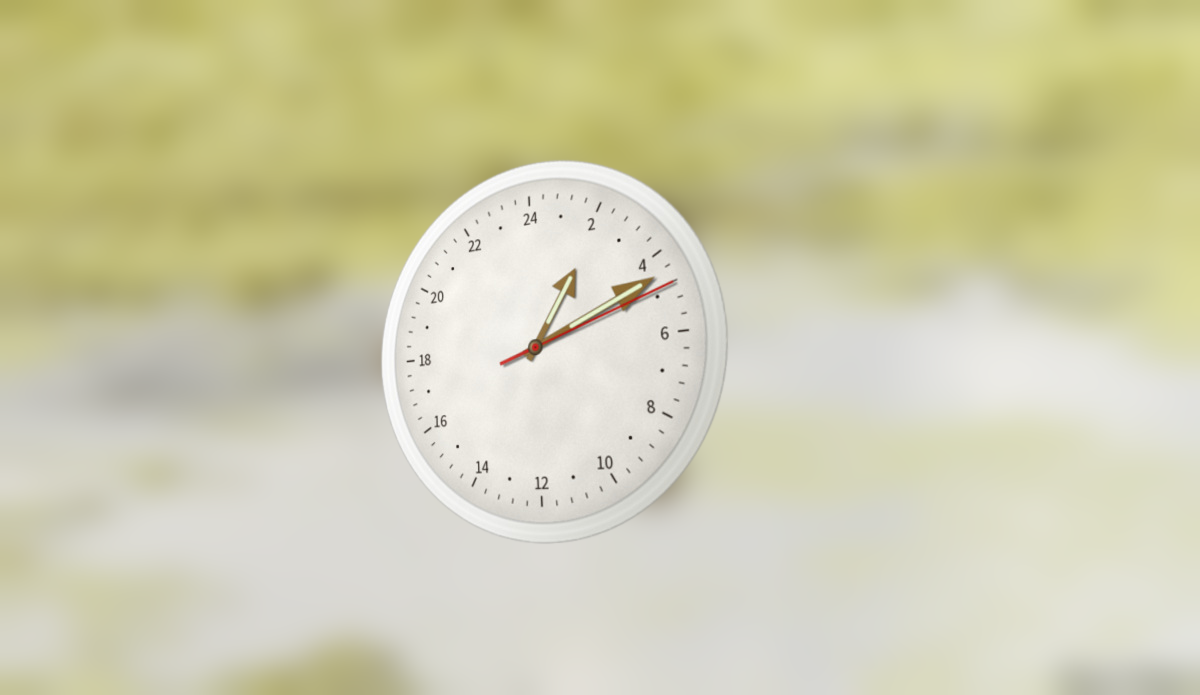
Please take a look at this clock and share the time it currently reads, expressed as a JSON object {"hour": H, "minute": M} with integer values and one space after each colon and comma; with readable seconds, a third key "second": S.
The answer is {"hour": 2, "minute": 11, "second": 12}
